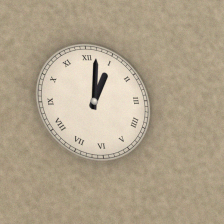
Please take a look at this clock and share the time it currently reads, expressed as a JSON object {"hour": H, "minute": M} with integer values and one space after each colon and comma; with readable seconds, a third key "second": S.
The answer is {"hour": 1, "minute": 2}
